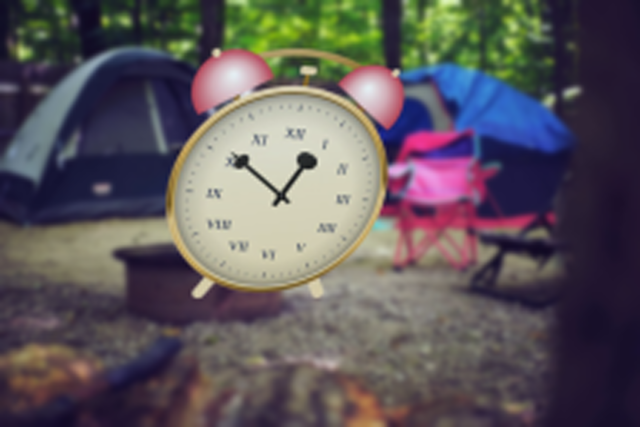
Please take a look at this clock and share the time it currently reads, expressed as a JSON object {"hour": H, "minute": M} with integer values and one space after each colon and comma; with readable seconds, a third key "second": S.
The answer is {"hour": 12, "minute": 51}
